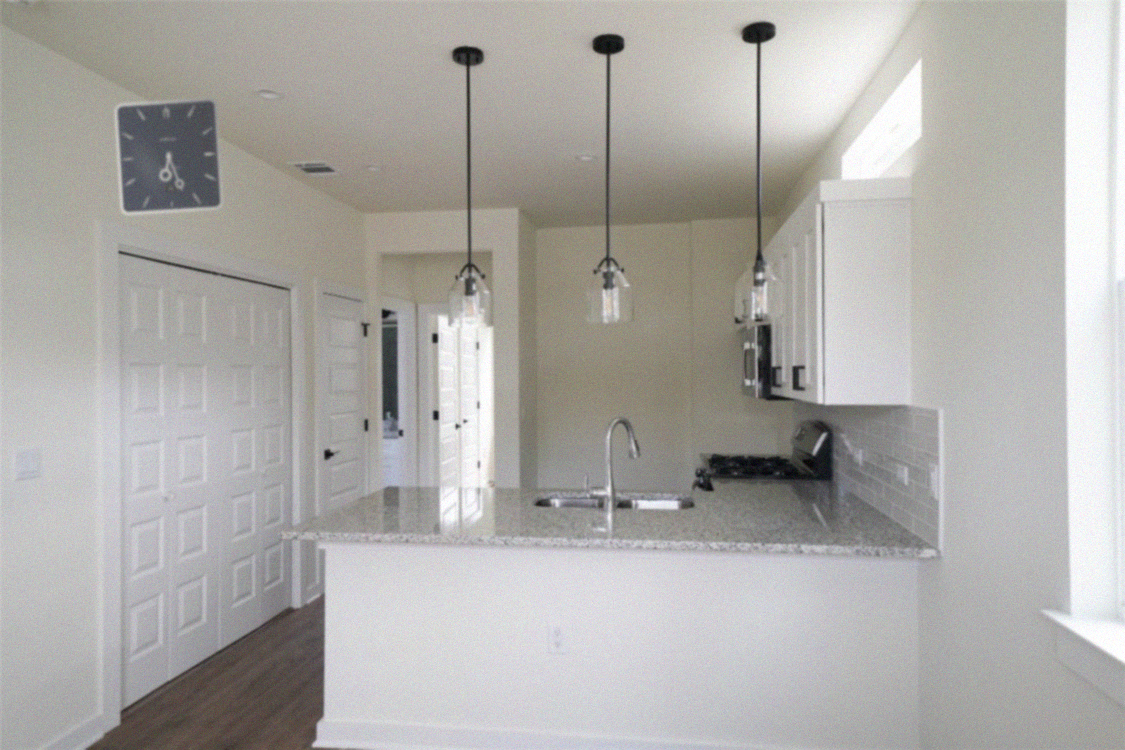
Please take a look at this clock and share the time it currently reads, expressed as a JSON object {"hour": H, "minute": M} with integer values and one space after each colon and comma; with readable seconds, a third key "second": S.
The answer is {"hour": 6, "minute": 27}
